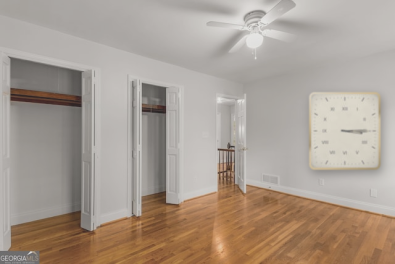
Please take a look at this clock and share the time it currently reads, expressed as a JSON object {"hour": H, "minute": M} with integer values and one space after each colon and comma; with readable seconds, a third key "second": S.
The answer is {"hour": 3, "minute": 15}
